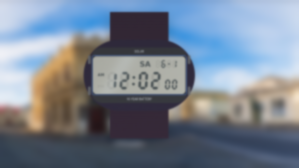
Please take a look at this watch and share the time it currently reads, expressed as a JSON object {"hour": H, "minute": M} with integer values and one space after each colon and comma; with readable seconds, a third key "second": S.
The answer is {"hour": 12, "minute": 2}
